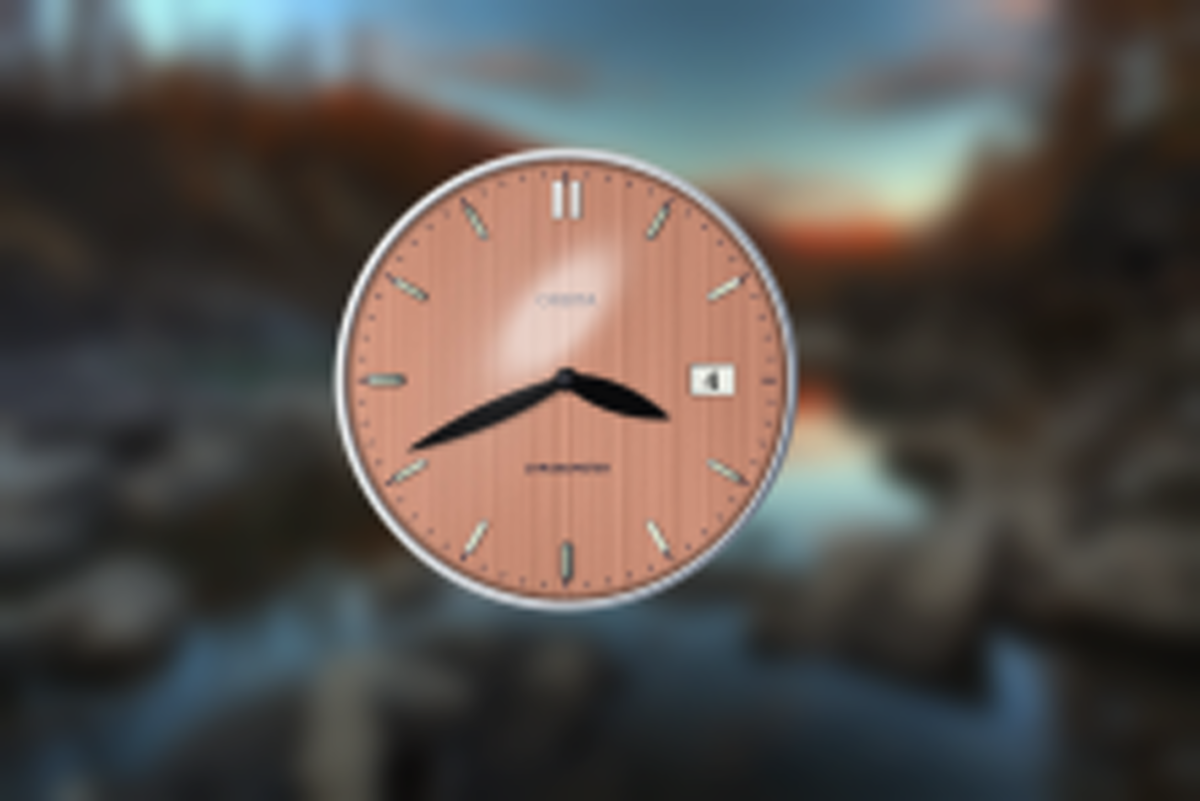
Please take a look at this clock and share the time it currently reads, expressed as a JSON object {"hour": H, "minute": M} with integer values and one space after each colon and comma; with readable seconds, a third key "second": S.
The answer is {"hour": 3, "minute": 41}
